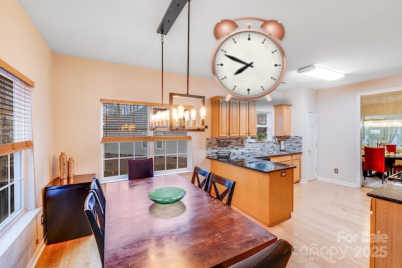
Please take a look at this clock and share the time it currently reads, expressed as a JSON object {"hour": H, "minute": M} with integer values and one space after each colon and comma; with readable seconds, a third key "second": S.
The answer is {"hour": 7, "minute": 49}
